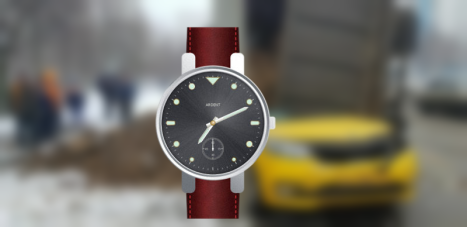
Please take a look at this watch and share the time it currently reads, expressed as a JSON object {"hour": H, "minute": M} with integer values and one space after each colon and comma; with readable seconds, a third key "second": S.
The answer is {"hour": 7, "minute": 11}
